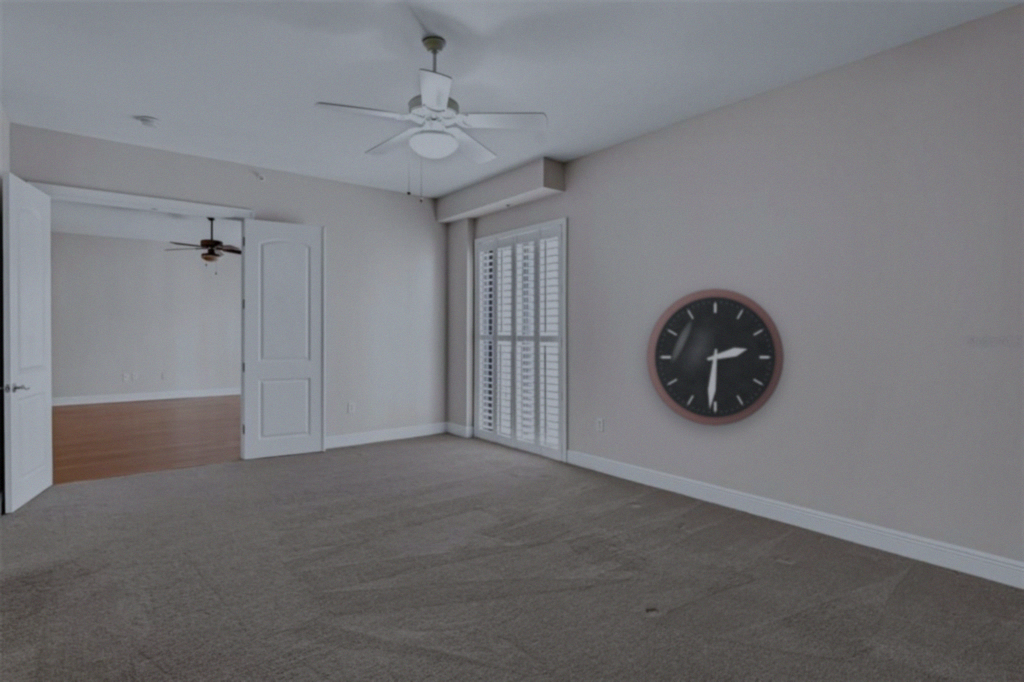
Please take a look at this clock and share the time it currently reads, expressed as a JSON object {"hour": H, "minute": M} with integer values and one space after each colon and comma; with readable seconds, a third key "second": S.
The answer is {"hour": 2, "minute": 31}
